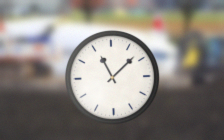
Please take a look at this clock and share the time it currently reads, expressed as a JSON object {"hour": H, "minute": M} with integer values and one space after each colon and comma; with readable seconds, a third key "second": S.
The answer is {"hour": 11, "minute": 8}
